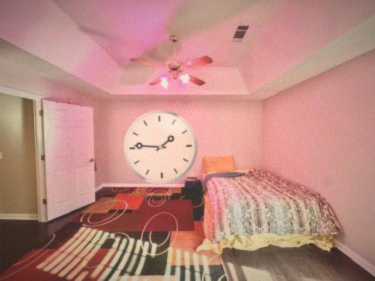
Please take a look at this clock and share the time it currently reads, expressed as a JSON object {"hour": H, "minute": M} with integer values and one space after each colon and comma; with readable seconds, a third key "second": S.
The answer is {"hour": 1, "minute": 46}
